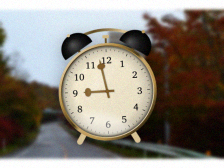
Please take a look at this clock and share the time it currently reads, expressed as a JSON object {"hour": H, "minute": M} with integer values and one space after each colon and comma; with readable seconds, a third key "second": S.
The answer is {"hour": 8, "minute": 58}
